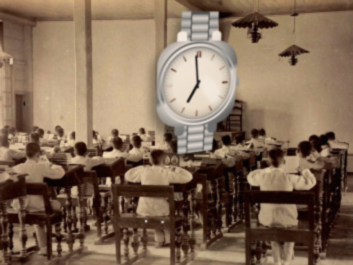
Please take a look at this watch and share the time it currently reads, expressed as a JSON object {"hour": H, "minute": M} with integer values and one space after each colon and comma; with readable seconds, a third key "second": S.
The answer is {"hour": 6, "minute": 59}
